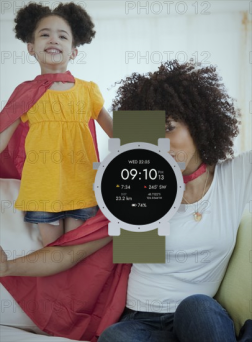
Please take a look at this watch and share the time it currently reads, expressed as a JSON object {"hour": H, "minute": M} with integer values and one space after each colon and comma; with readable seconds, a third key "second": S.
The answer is {"hour": 9, "minute": 10}
